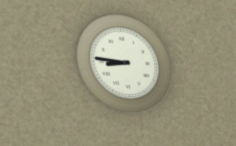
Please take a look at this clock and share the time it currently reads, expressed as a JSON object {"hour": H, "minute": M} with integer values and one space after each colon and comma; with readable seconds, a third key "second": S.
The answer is {"hour": 8, "minute": 46}
